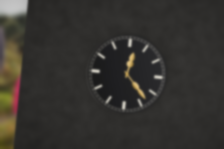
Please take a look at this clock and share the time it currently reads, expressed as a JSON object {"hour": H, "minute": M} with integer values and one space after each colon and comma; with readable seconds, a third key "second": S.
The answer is {"hour": 12, "minute": 23}
